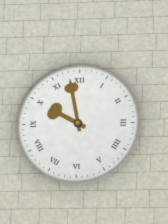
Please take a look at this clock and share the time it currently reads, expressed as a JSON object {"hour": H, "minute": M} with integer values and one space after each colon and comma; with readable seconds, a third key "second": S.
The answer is {"hour": 9, "minute": 58}
